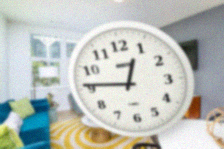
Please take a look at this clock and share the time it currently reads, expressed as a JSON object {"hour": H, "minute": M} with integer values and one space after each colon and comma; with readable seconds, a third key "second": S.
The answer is {"hour": 12, "minute": 46}
